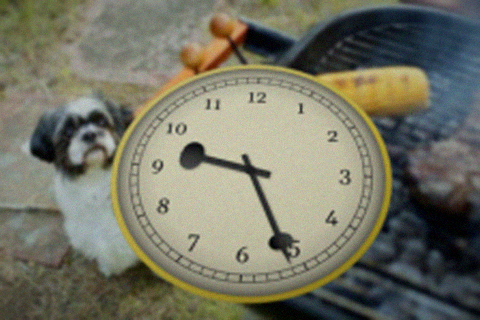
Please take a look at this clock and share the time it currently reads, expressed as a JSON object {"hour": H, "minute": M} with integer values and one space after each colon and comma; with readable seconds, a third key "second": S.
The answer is {"hour": 9, "minute": 26}
